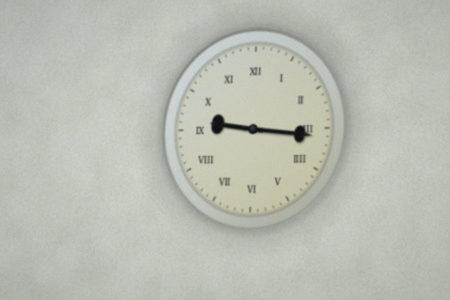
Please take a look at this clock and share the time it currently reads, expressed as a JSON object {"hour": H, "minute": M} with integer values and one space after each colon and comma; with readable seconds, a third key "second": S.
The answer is {"hour": 9, "minute": 16}
